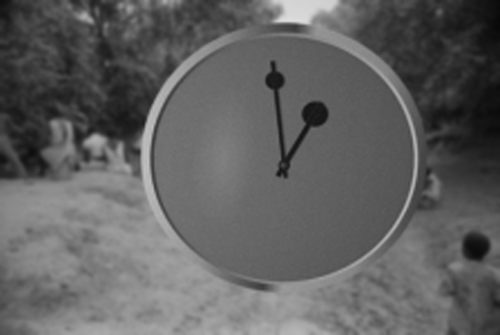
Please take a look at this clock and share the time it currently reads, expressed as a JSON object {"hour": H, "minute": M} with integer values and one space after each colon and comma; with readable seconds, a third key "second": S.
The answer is {"hour": 12, "minute": 59}
